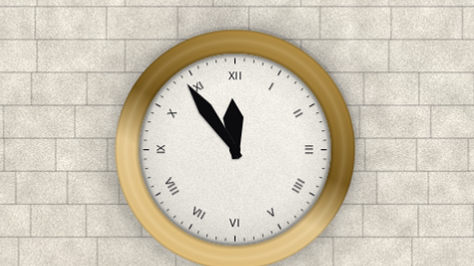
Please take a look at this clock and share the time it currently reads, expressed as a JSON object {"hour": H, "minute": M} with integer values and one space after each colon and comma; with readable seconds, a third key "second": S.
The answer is {"hour": 11, "minute": 54}
